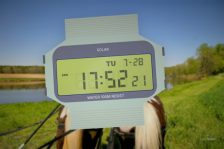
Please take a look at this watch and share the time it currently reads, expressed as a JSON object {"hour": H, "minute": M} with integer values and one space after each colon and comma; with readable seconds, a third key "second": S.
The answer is {"hour": 17, "minute": 52, "second": 21}
